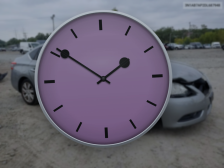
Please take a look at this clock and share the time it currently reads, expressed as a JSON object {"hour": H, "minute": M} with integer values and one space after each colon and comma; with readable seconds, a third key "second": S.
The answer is {"hour": 1, "minute": 51}
